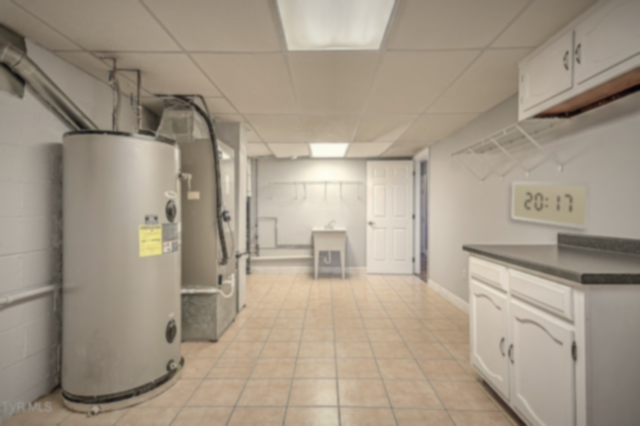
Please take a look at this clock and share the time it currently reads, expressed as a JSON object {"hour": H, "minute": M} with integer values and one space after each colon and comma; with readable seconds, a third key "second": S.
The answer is {"hour": 20, "minute": 17}
